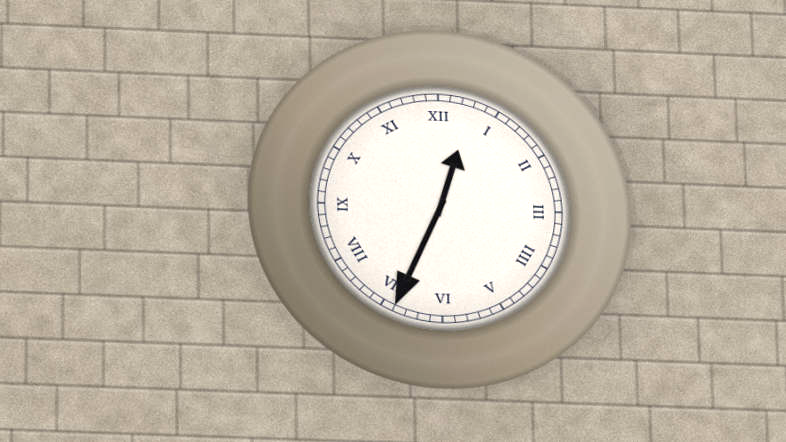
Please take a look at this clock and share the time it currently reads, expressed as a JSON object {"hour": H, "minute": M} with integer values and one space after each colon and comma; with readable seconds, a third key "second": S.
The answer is {"hour": 12, "minute": 34}
